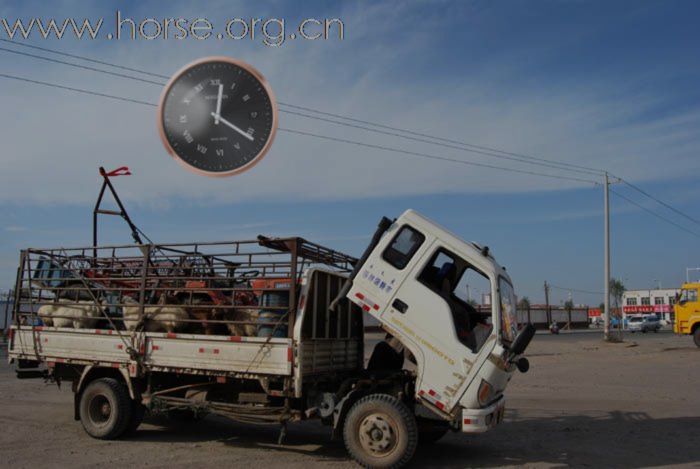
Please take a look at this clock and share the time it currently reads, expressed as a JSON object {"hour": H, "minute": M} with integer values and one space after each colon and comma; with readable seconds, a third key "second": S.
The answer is {"hour": 12, "minute": 21}
